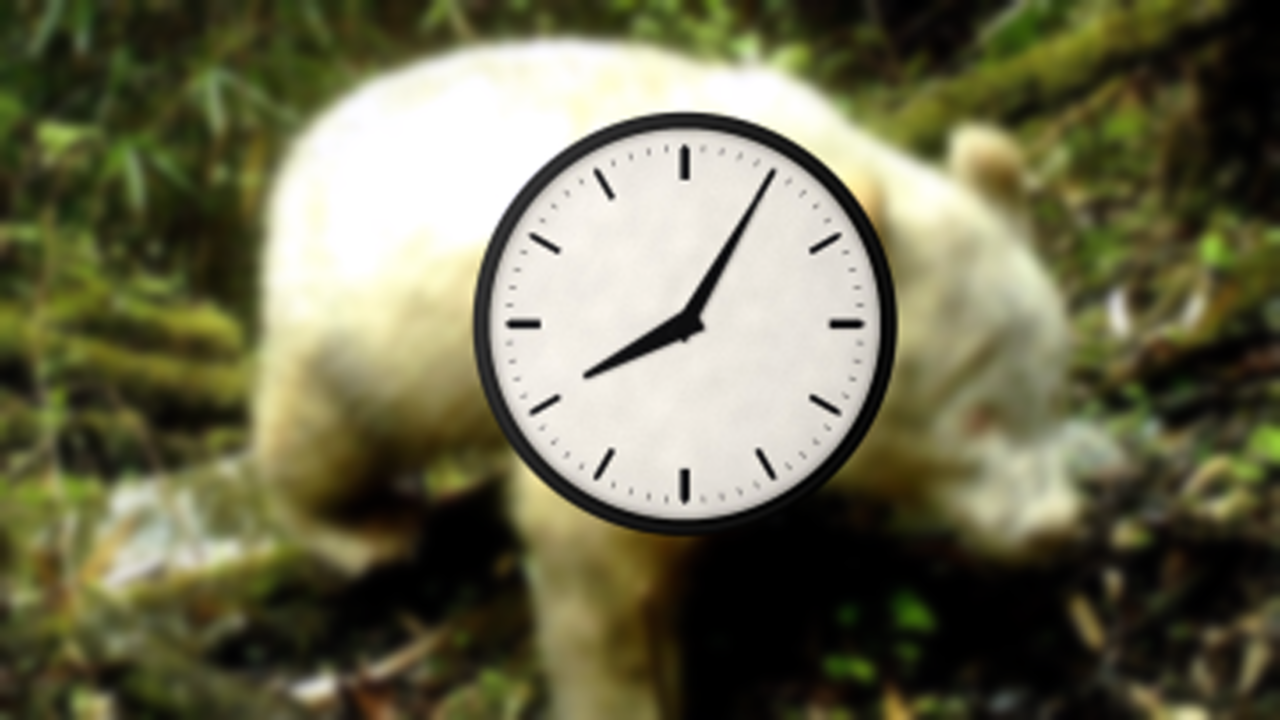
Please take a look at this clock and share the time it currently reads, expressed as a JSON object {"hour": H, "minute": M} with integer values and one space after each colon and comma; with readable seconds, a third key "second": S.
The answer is {"hour": 8, "minute": 5}
